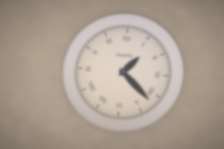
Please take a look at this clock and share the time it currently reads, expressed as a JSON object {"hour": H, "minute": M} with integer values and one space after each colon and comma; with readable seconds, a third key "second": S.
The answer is {"hour": 1, "minute": 22}
